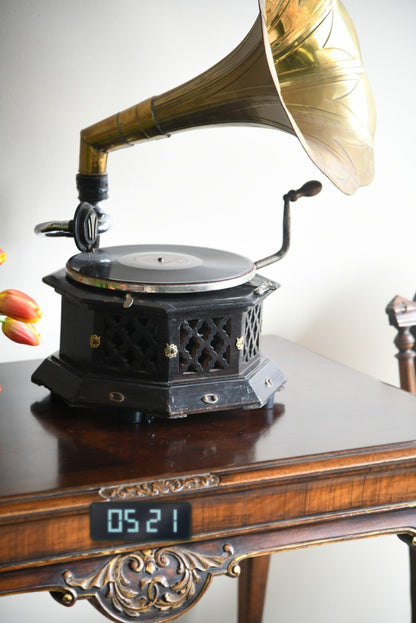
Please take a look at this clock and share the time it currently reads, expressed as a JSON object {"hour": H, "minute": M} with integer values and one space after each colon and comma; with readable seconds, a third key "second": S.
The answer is {"hour": 5, "minute": 21}
